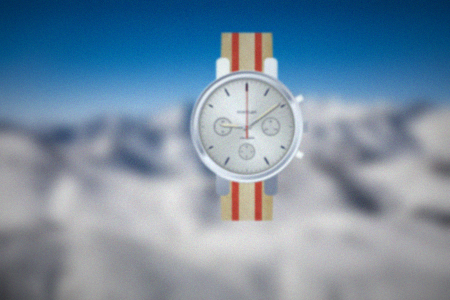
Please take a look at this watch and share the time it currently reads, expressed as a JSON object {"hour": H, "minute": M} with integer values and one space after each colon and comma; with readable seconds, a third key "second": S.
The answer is {"hour": 9, "minute": 9}
